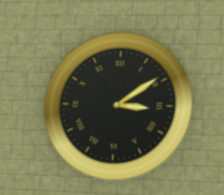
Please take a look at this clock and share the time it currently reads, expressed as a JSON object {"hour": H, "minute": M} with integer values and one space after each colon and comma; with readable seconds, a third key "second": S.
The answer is {"hour": 3, "minute": 9}
